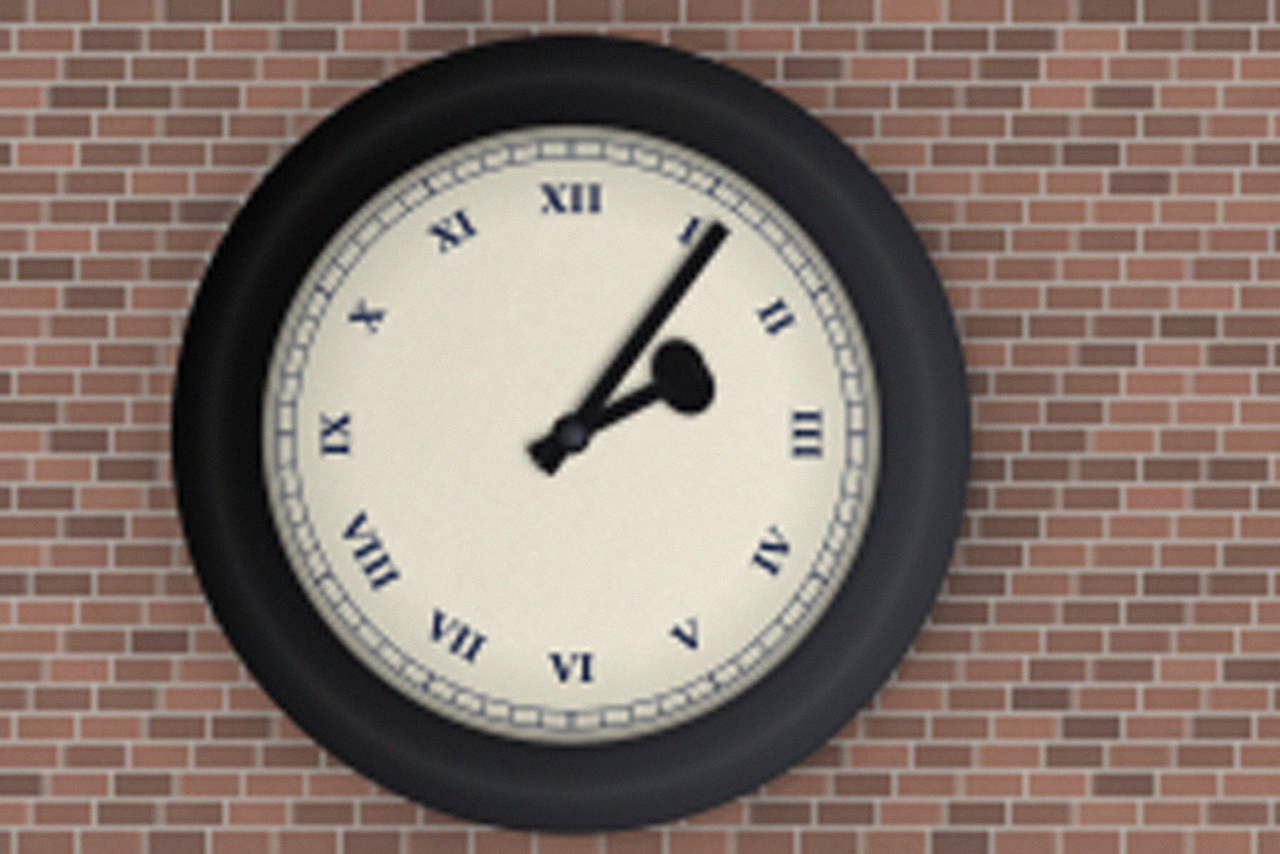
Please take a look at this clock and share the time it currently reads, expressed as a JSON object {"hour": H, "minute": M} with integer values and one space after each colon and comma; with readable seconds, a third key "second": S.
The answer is {"hour": 2, "minute": 6}
